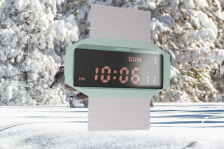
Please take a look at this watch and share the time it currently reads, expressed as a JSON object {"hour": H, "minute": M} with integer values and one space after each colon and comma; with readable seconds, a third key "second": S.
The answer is {"hour": 10, "minute": 6, "second": 11}
